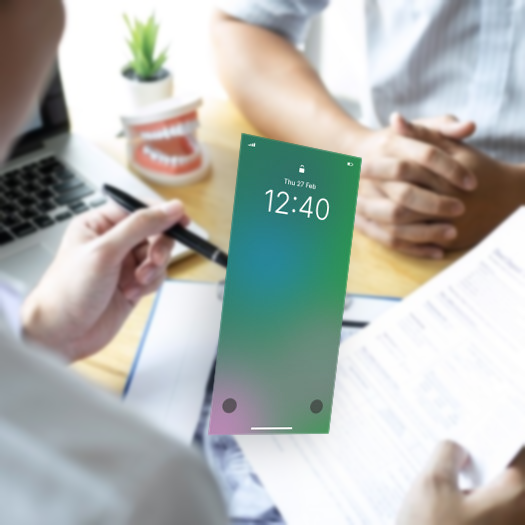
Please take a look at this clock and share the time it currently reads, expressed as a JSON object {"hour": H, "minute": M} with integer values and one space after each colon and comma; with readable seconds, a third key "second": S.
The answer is {"hour": 12, "minute": 40}
